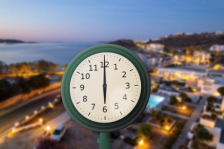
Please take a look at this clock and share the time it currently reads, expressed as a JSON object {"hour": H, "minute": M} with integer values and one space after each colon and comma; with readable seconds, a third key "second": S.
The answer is {"hour": 6, "minute": 0}
